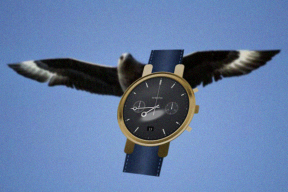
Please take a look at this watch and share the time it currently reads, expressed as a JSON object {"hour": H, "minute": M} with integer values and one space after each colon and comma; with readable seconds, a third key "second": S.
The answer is {"hour": 7, "minute": 44}
